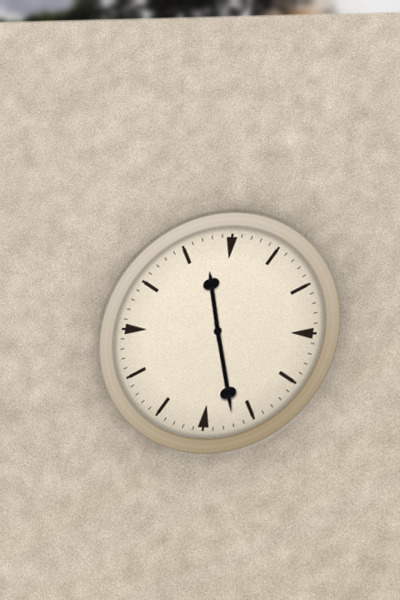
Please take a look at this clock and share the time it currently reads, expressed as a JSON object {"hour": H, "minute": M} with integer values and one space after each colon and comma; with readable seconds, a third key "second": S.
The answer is {"hour": 11, "minute": 27}
